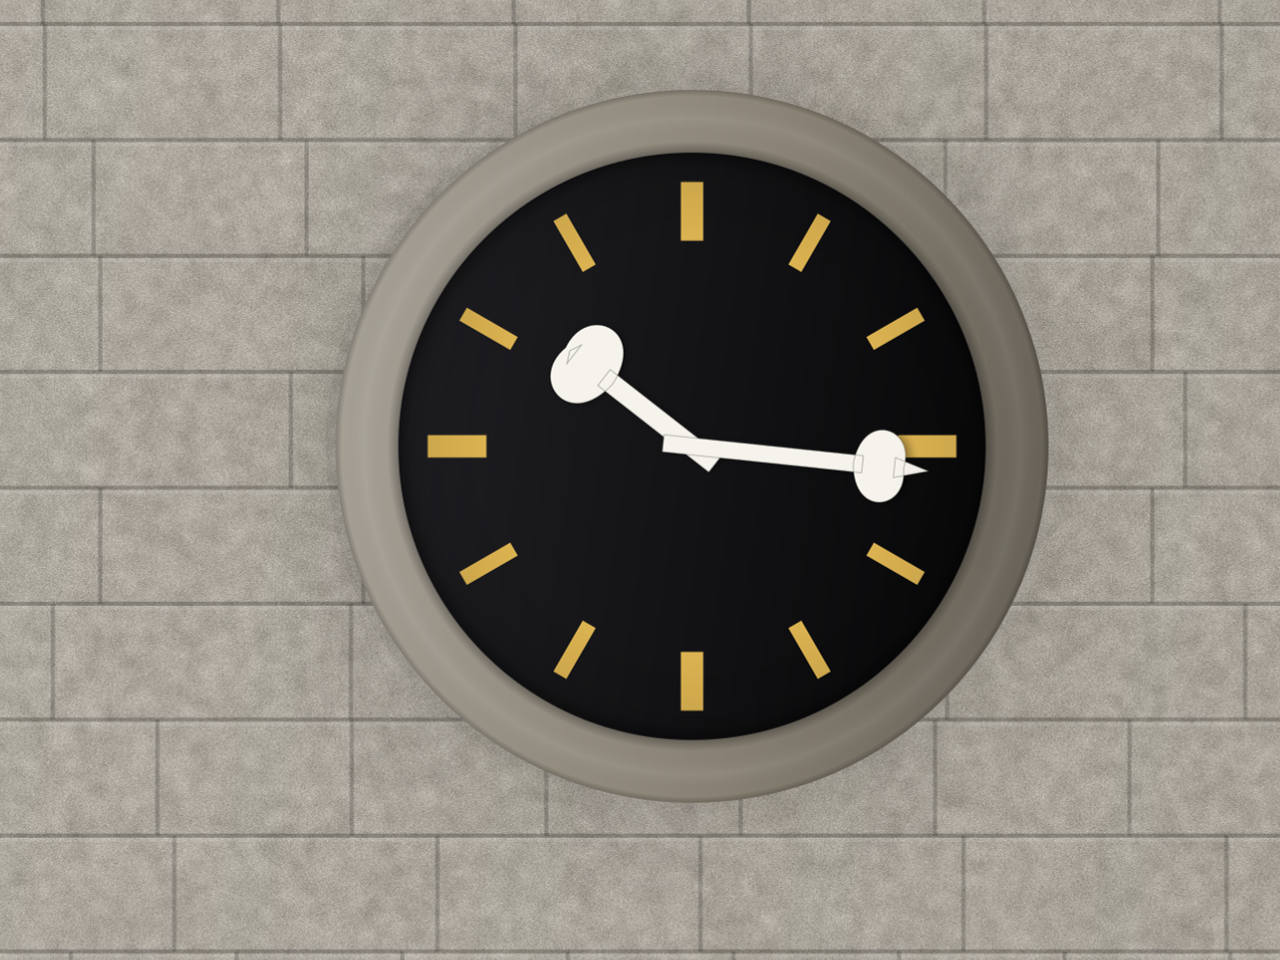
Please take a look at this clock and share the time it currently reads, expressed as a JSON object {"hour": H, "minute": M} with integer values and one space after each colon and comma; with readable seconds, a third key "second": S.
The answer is {"hour": 10, "minute": 16}
